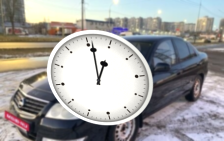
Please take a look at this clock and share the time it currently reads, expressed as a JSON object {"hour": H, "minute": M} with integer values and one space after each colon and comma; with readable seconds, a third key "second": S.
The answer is {"hour": 1, "minute": 1}
